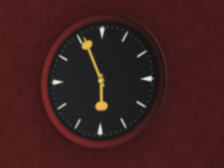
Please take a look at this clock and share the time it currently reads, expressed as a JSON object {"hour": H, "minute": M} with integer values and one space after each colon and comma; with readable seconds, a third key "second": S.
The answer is {"hour": 5, "minute": 56}
